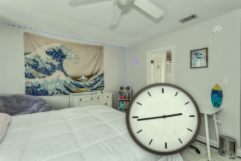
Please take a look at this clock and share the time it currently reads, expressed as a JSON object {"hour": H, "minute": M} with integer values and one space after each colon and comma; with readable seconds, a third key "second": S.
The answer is {"hour": 2, "minute": 44}
